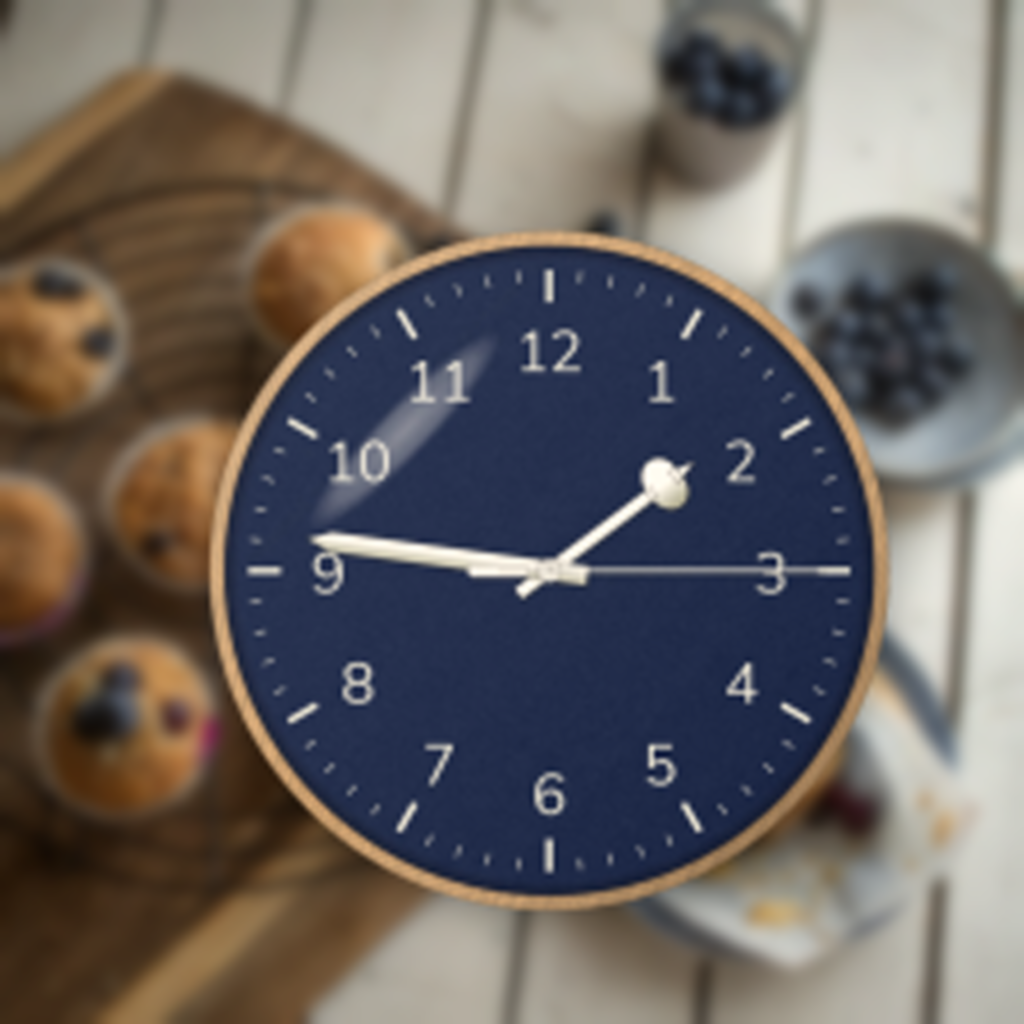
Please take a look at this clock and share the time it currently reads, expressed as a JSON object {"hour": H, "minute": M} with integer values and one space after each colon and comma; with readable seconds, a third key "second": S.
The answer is {"hour": 1, "minute": 46, "second": 15}
